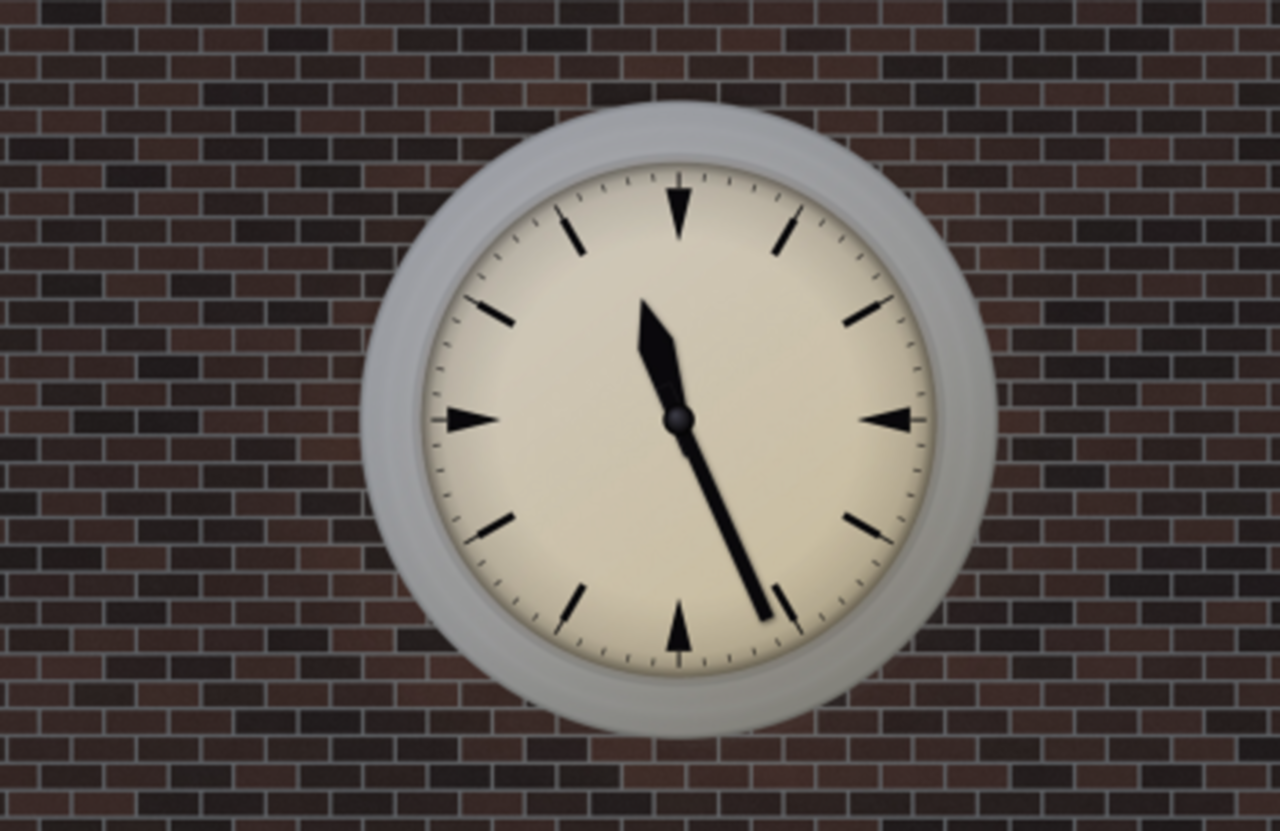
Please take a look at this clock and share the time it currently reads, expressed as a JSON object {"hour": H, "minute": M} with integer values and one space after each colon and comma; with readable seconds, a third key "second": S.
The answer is {"hour": 11, "minute": 26}
